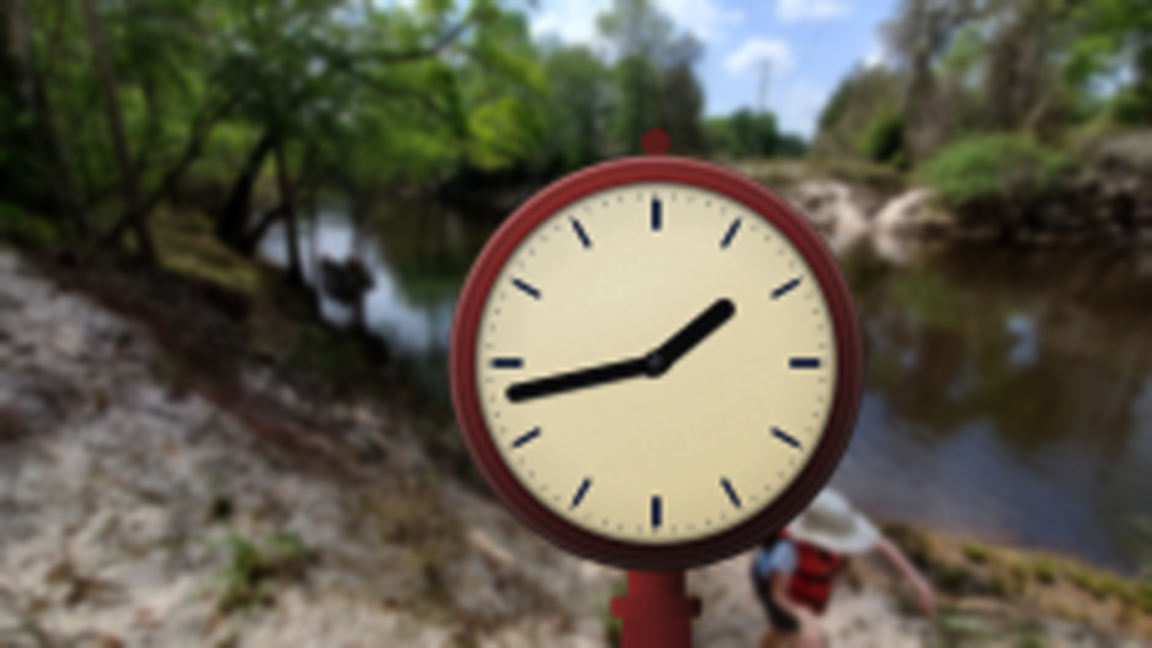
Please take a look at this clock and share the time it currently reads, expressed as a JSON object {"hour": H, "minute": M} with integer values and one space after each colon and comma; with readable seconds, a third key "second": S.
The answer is {"hour": 1, "minute": 43}
